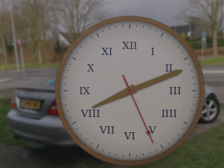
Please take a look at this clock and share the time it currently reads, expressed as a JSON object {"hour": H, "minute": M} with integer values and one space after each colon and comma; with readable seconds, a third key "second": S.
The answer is {"hour": 8, "minute": 11, "second": 26}
